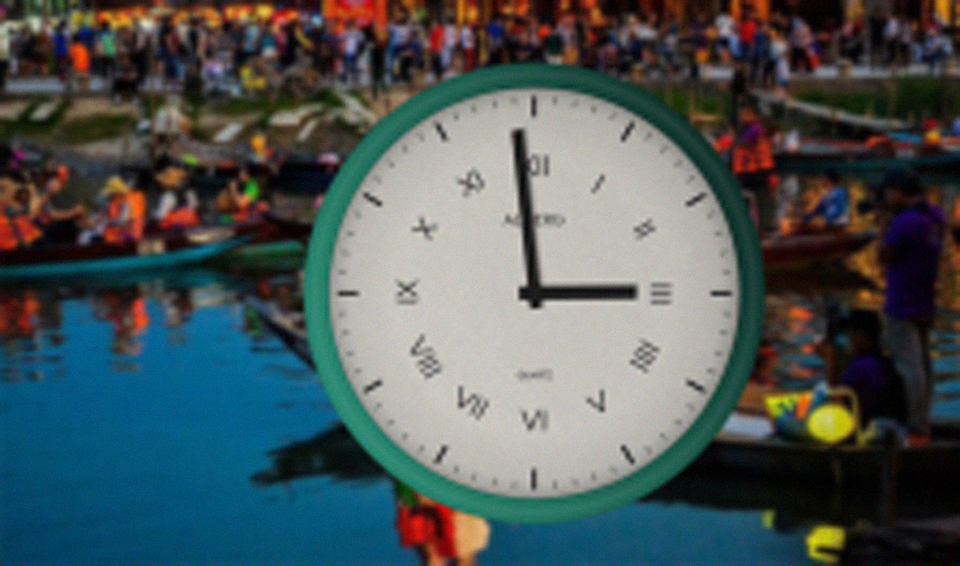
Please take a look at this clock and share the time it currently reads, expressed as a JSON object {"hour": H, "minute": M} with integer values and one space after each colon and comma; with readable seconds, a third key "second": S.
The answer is {"hour": 2, "minute": 59}
